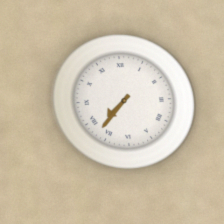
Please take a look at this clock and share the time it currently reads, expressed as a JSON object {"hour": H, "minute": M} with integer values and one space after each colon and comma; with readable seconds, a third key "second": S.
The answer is {"hour": 7, "minute": 37}
